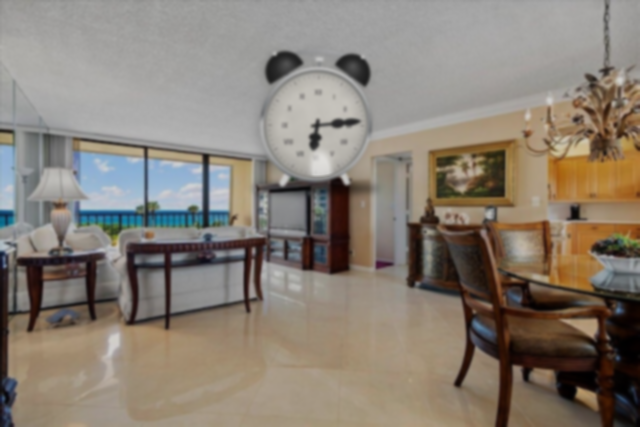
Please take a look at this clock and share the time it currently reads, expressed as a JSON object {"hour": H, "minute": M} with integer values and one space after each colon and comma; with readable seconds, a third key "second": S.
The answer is {"hour": 6, "minute": 14}
